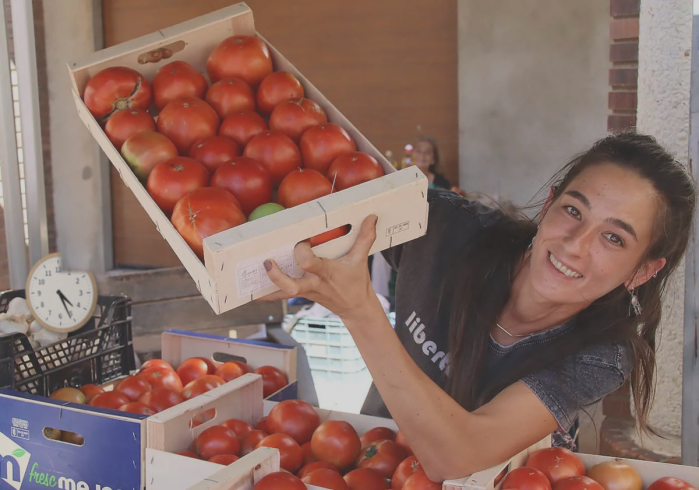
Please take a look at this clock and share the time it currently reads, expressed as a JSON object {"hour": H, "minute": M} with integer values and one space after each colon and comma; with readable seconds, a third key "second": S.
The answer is {"hour": 4, "minute": 26}
